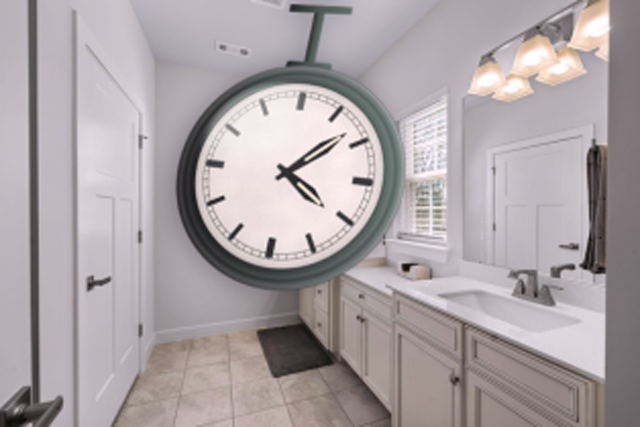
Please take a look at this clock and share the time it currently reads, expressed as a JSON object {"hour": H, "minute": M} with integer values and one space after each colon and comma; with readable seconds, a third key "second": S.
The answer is {"hour": 4, "minute": 8}
